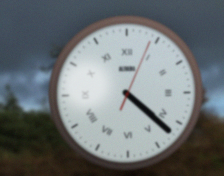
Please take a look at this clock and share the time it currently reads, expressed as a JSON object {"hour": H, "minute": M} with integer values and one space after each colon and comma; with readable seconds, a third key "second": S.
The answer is {"hour": 4, "minute": 22, "second": 4}
